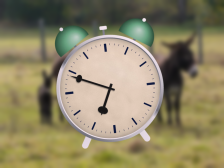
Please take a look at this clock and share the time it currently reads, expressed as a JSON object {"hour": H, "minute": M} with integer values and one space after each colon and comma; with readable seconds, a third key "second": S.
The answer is {"hour": 6, "minute": 49}
